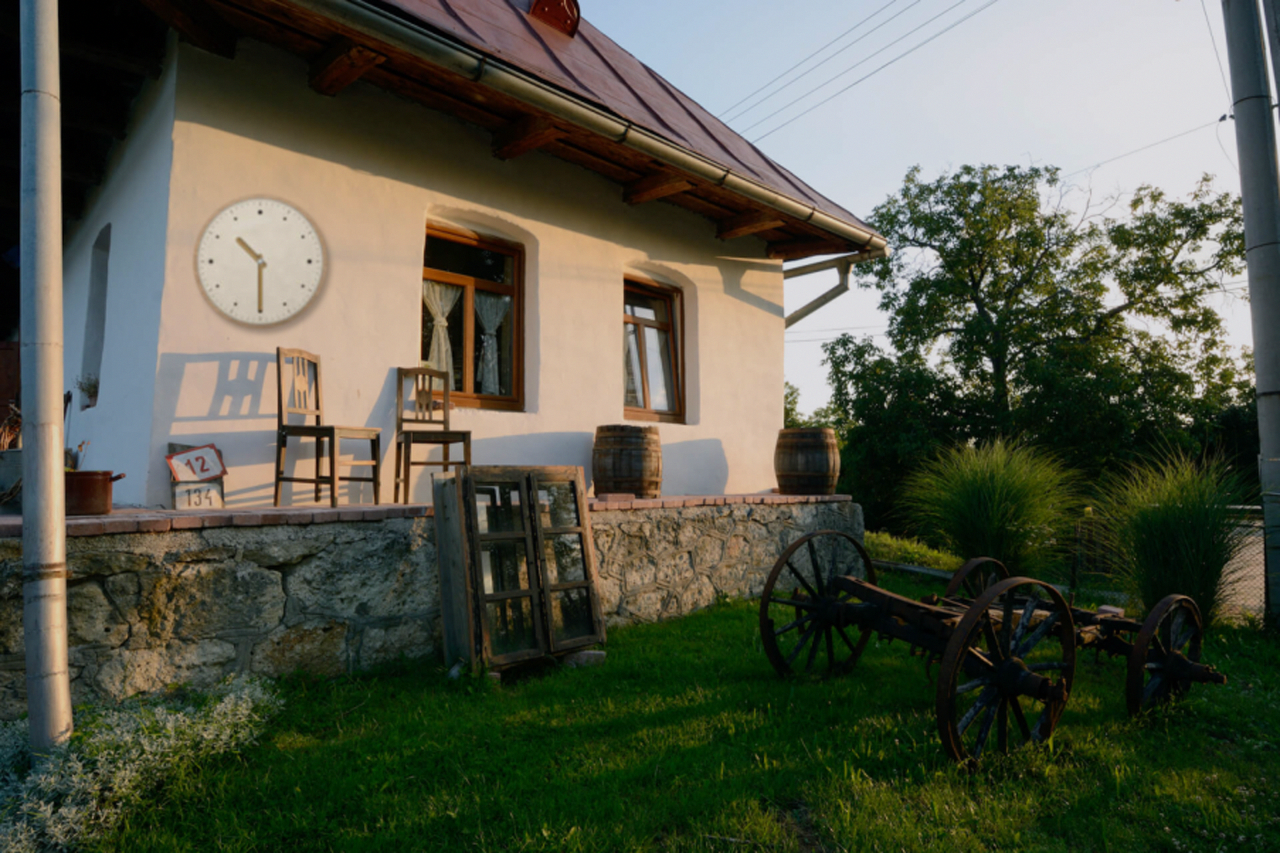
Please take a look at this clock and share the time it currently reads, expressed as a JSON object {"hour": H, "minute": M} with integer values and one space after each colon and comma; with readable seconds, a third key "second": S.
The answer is {"hour": 10, "minute": 30}
